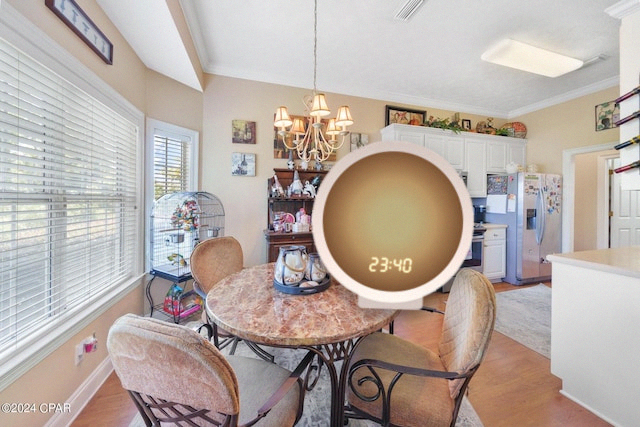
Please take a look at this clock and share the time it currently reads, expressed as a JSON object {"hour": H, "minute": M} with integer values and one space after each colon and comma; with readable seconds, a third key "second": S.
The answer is {"hour": 23, "minute": 40}
